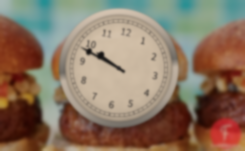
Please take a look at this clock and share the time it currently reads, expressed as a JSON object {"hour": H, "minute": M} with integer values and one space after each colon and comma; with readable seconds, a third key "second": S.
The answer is {"hour": 9, "minute": 48}
